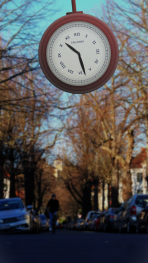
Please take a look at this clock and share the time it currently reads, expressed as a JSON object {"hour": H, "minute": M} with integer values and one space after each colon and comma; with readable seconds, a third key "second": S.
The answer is {"hour": 10, "minute": 28}
